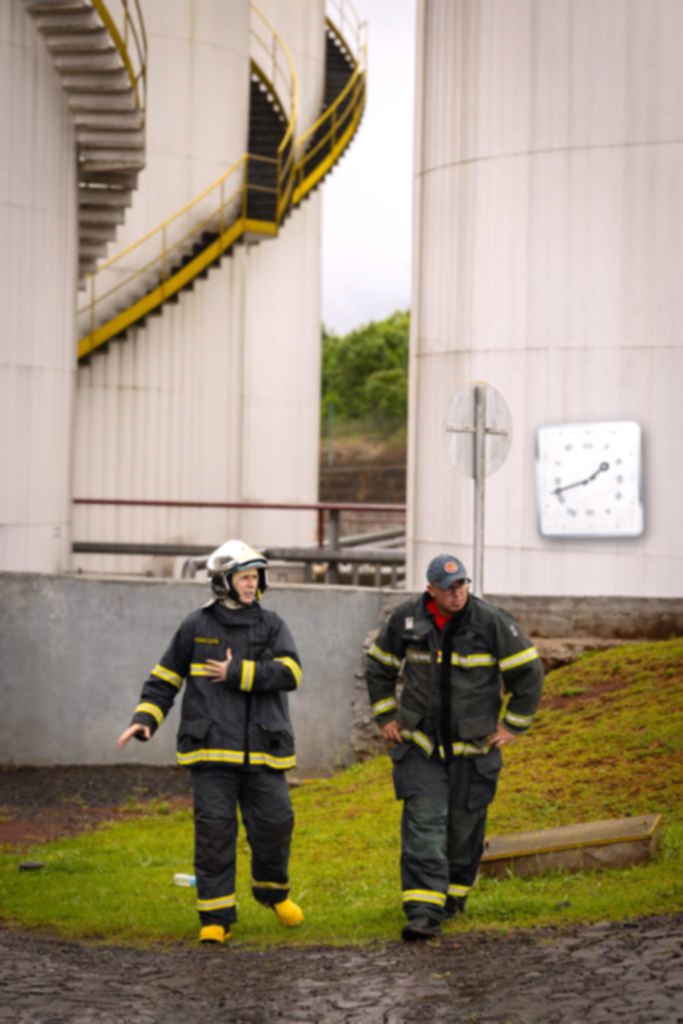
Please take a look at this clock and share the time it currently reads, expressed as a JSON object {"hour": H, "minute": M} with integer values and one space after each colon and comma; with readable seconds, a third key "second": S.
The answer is {"hour": 1, "minute": 42}
